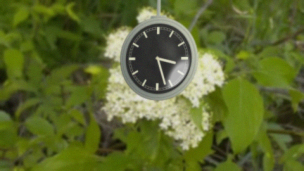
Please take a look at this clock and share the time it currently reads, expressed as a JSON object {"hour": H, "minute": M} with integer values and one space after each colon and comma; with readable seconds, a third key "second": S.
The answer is {"hour": 3, "minute": 27}
